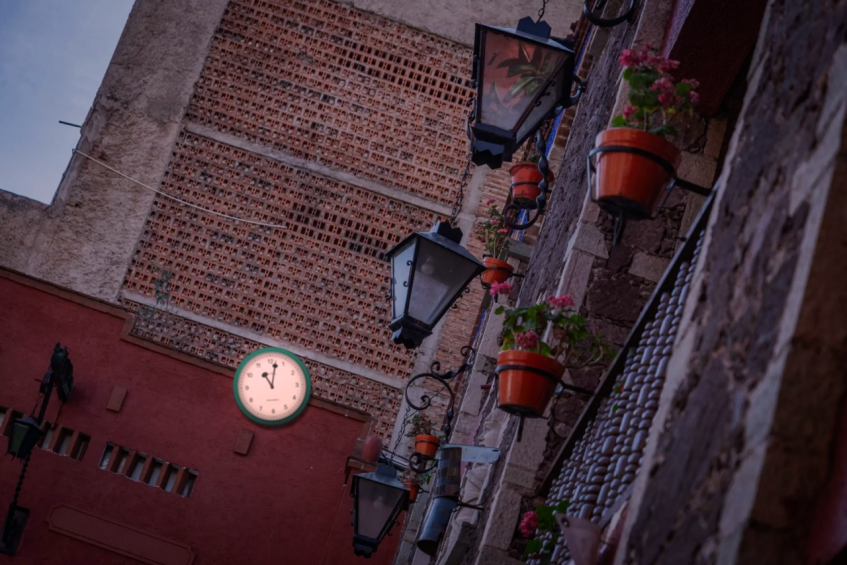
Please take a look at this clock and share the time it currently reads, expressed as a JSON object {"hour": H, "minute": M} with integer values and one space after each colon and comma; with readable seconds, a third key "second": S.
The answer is {"hour": 11, "minute": 2}
